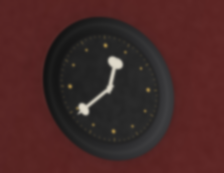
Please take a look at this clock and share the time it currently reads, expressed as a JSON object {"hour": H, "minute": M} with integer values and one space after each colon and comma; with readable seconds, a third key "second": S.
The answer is {"hour": 12, "minute": 39}
